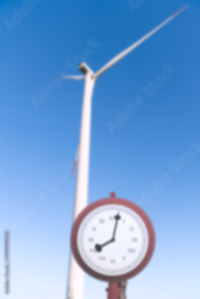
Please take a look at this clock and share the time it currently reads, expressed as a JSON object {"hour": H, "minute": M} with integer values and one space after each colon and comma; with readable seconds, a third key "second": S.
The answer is {"hour": 8, "minute": 2}
